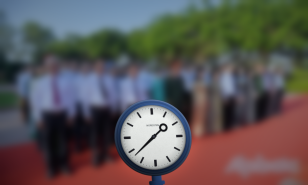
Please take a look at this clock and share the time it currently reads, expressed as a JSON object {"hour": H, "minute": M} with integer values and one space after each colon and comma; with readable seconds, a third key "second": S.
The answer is {"hour": 1, "minute": 38}
